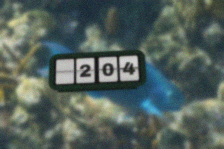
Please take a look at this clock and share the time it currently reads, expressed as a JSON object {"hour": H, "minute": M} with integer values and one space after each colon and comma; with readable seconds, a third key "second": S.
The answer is {"hour": 2, "minute": 4}
